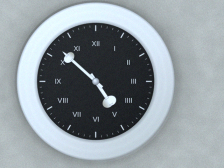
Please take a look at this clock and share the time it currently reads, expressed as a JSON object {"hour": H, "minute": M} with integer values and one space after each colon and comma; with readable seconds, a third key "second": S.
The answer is {"hour": 4, "minute": 52}
